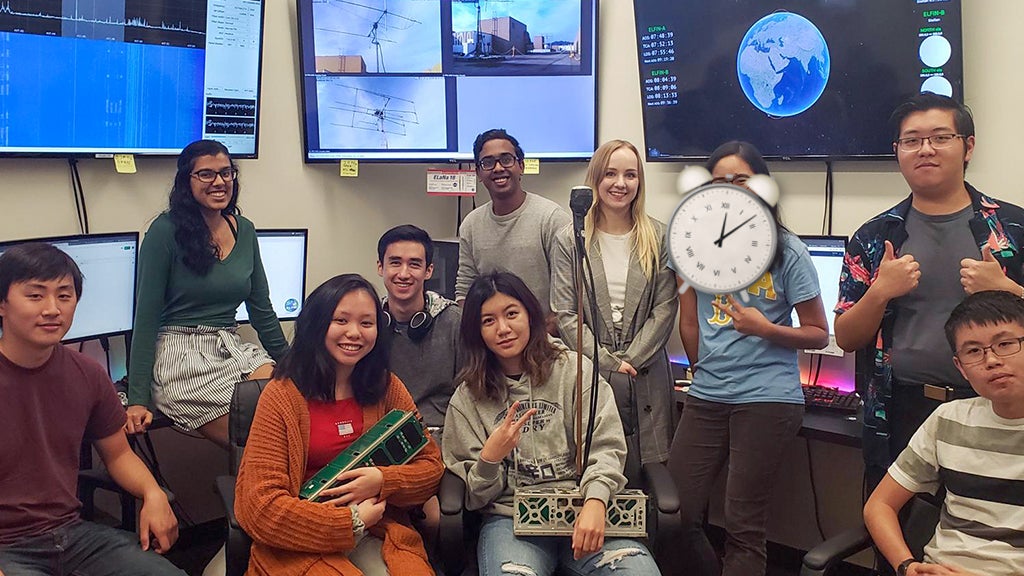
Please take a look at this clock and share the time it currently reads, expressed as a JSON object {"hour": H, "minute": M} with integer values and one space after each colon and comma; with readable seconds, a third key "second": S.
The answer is {"hour": 12, "minute": 8}
